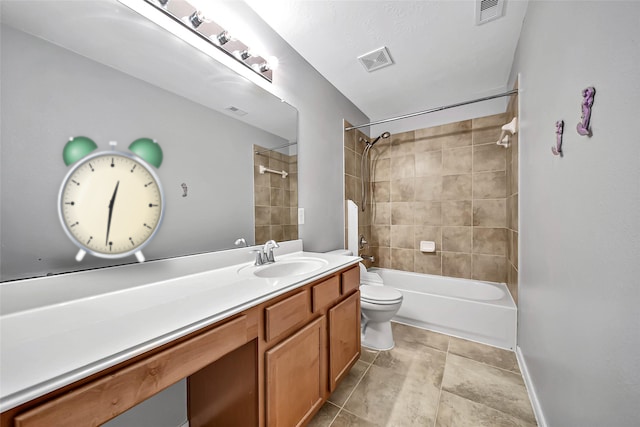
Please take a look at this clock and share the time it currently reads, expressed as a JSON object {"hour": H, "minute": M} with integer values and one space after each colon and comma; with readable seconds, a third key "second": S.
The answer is {"hour": 12, "minute": 31}
